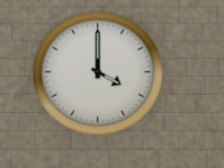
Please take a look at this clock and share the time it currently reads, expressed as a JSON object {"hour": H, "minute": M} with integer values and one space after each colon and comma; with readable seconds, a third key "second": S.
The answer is {"hour": 4, "minute": 0}
